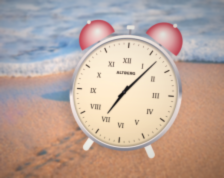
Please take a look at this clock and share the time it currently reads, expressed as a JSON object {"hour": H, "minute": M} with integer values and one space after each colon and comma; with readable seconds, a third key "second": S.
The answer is {"hour": 7, "minute": 7}
